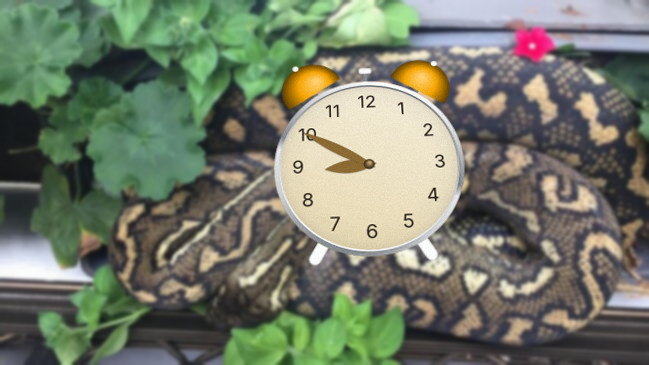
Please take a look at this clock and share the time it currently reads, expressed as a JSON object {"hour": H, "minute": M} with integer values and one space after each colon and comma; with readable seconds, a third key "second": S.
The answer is {"hour": 8, "minute": 50}
